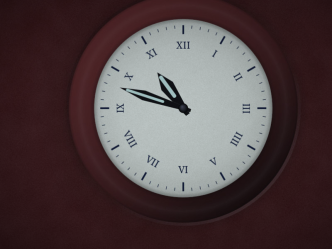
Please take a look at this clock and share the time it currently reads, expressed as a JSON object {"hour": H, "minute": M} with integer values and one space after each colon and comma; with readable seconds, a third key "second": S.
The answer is {"hour": 10, "minute": 48}
